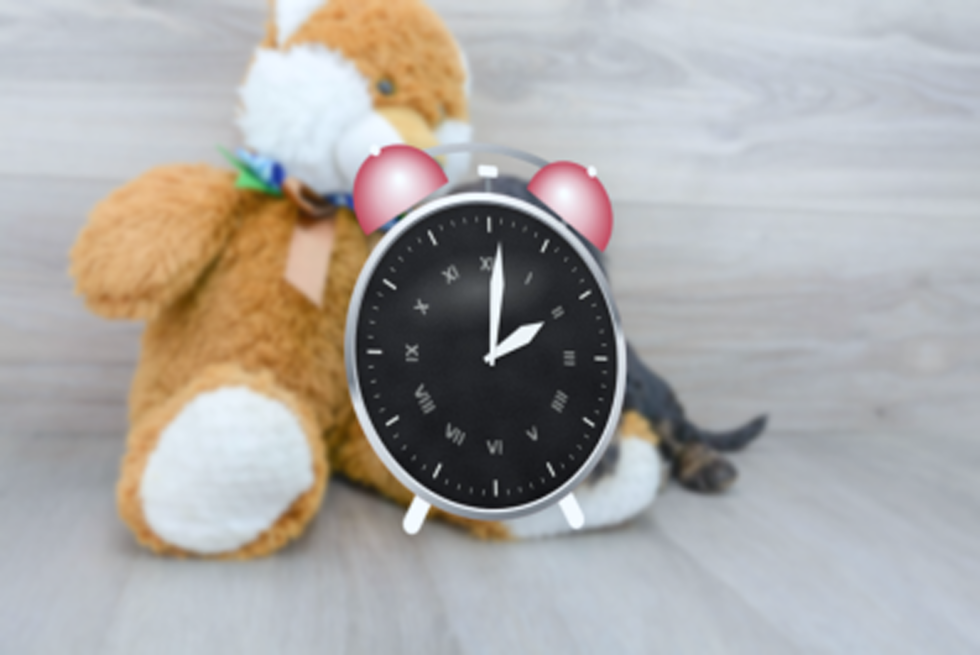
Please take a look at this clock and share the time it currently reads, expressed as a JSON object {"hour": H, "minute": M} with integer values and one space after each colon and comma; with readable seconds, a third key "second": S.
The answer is {"hour": 2, "minute": 1}
